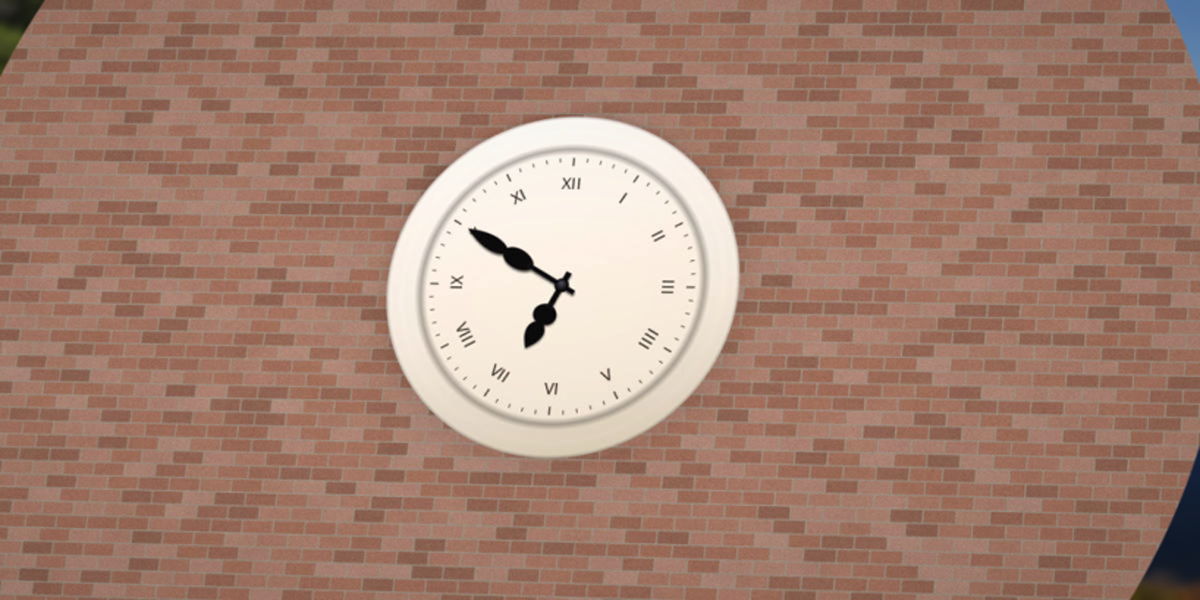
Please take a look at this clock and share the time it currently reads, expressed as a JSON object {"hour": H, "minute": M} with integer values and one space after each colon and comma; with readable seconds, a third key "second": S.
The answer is {"hour": 6, "minute": 50}
